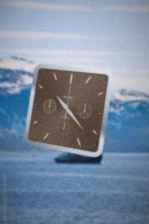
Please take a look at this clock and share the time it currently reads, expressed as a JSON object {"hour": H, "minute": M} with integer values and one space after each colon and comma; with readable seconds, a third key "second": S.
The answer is {"hour": 10, "minute": 22}
